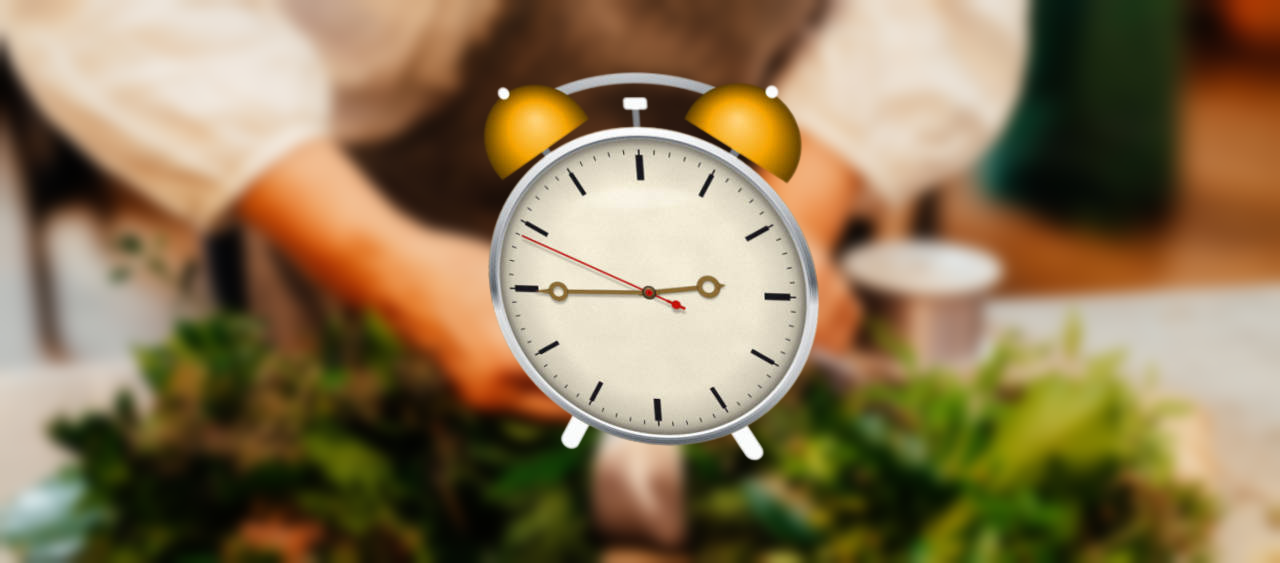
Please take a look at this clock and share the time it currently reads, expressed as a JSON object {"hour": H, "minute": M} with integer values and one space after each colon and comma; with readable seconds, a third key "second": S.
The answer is {"hour": 2, "minute": 44, "second": 49}
